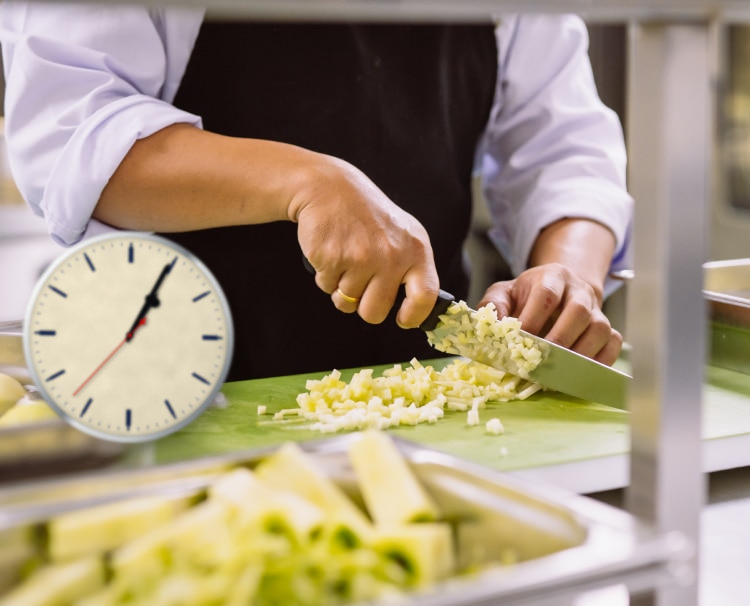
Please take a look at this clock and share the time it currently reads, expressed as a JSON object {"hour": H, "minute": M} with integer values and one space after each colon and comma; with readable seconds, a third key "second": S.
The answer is {"hour": 1, "minute": 4, "second": 37}
